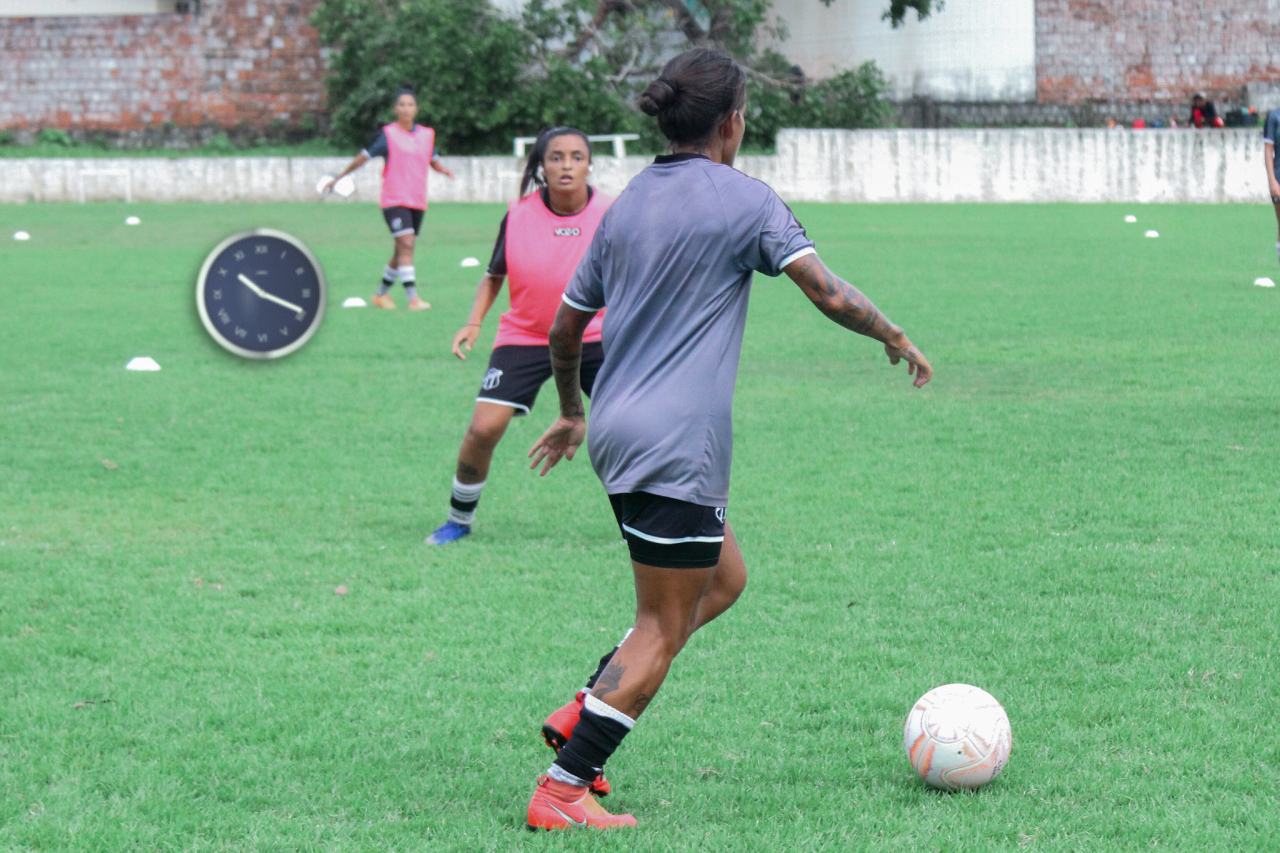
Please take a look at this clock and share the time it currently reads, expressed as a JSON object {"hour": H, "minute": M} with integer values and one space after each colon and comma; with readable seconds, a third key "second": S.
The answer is {"hour": 10, "minute": 19}
